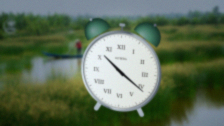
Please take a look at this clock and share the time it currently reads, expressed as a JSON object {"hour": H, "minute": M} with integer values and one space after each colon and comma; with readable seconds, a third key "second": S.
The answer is {"hour": 10, "minute": 21}
